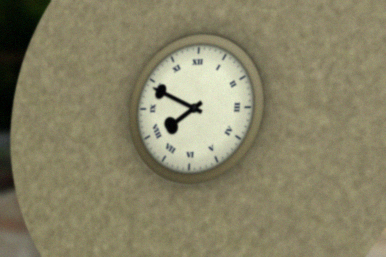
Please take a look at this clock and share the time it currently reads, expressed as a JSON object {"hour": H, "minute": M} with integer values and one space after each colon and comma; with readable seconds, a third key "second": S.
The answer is {"hour": 7, "minute": 49}
